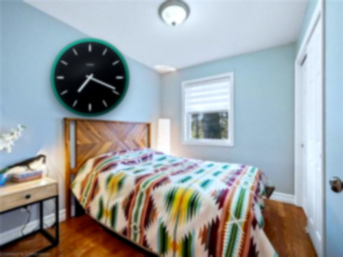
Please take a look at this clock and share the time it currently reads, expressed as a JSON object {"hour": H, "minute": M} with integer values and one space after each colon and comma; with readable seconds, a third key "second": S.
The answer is {"hour": 7, "minute": 19}
